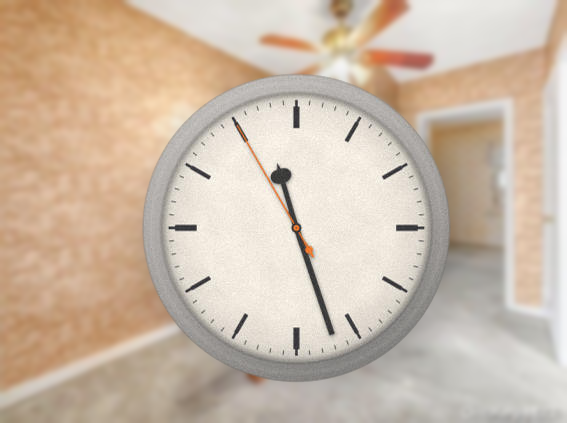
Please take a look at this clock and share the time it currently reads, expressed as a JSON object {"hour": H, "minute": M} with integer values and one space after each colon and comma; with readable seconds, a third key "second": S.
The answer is {"hour": 11, "minute": 26, "second": 55}
